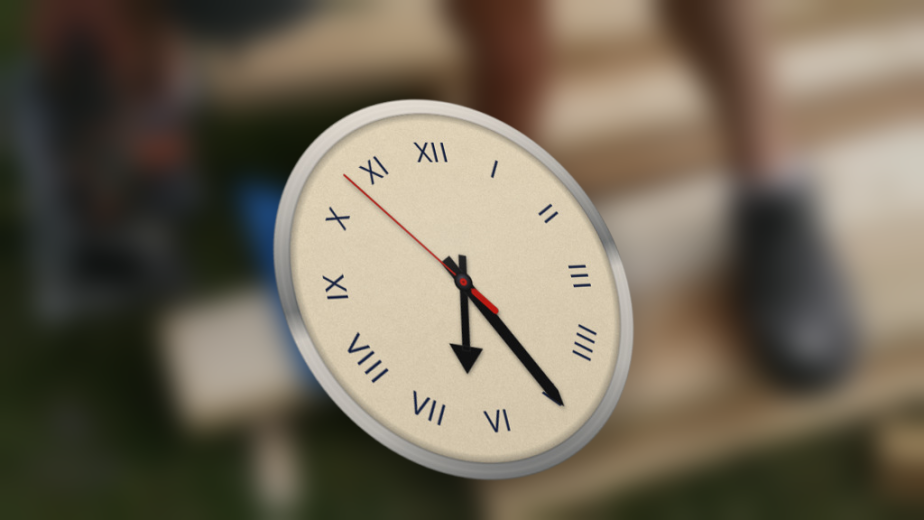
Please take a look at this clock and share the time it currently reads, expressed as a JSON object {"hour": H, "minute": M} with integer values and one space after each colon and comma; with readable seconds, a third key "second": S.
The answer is {"hour": 6, "minute": 24, "second": 53}
